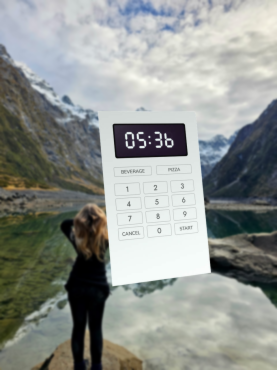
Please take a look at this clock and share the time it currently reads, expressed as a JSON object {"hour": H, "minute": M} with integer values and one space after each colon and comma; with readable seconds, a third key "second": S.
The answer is {"hour": 5, "minute": 36}
